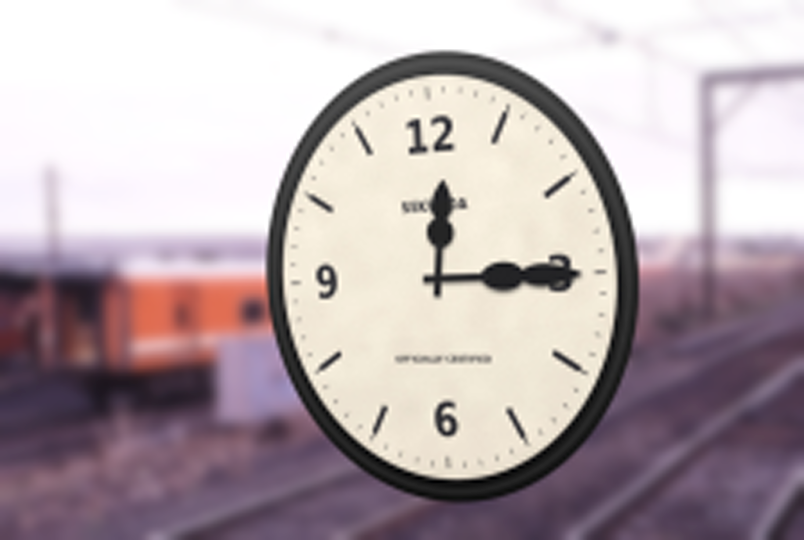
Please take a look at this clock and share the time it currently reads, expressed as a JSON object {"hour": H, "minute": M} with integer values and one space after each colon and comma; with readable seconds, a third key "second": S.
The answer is {"hour": 12, "minute": 15}
